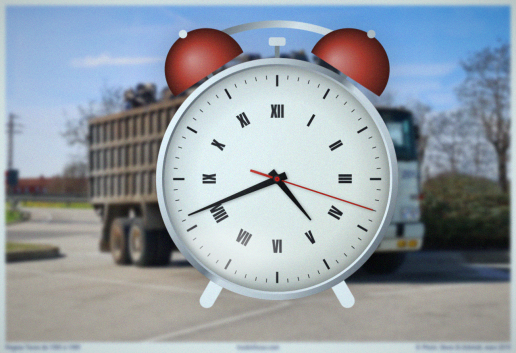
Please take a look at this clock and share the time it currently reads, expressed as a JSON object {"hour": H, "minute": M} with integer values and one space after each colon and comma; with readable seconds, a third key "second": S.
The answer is {"hour": 4, "minute": 41, "second": 18}
